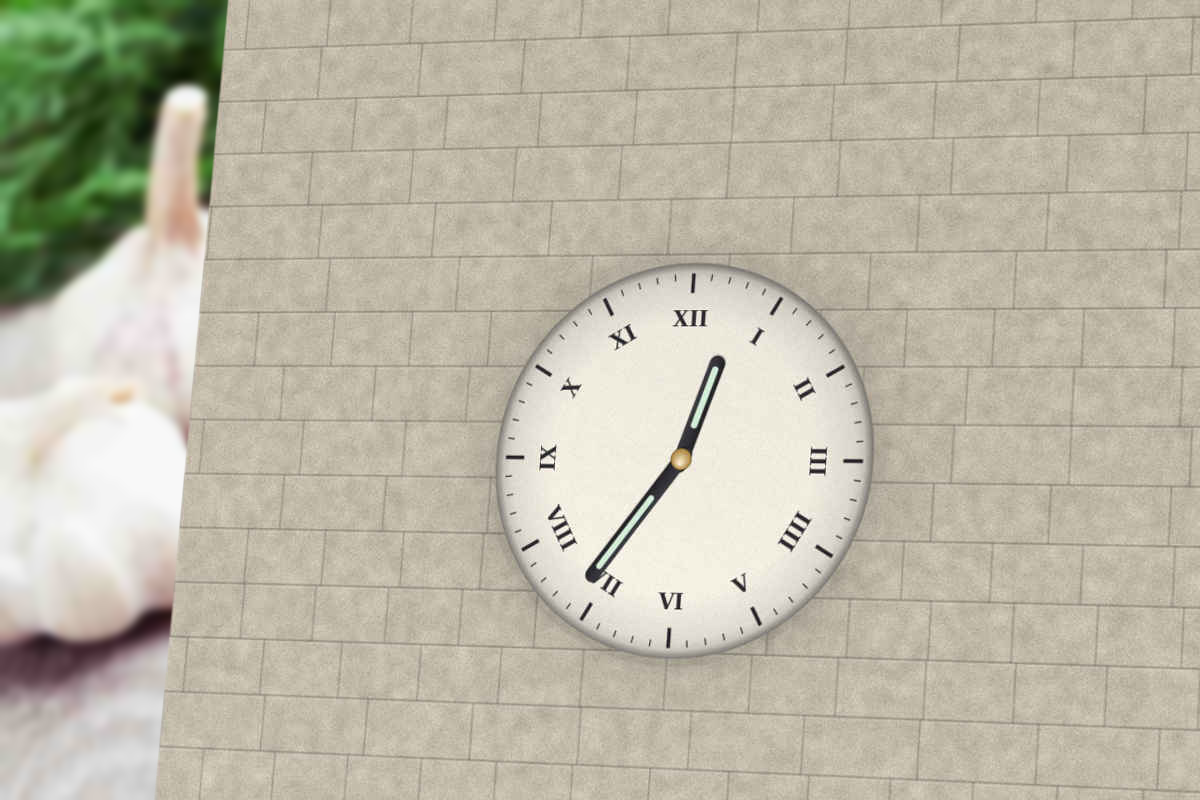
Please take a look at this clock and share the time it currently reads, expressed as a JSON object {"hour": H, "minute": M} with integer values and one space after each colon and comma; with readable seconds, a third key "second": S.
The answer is {"hour": 12, "minute": 36}
